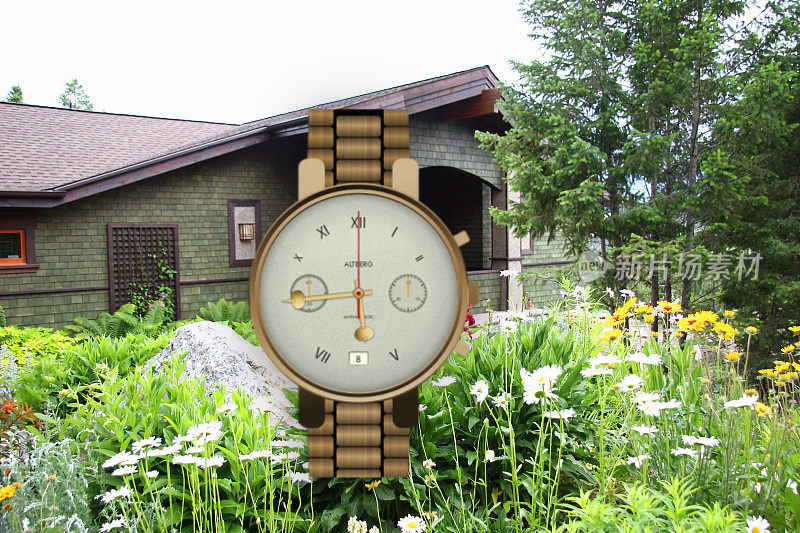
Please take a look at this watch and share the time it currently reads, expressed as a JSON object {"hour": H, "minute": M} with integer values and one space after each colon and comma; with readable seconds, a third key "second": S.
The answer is {"hour": 5, "minute": 44}
